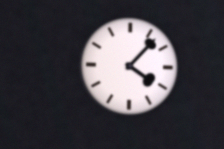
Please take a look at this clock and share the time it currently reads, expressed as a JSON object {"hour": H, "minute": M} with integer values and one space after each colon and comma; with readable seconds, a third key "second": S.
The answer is {"hour": 4, "minute": 7}
